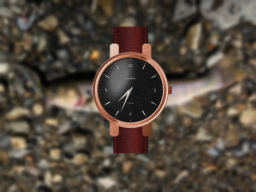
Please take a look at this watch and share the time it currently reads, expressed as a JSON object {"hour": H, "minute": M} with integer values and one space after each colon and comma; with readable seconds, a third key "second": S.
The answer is {"hour": 7, "minute": 34}
